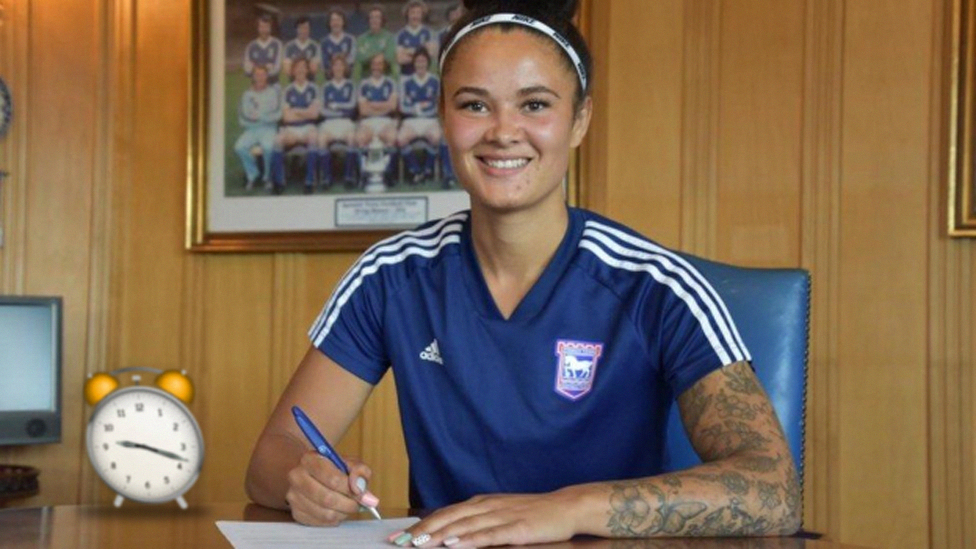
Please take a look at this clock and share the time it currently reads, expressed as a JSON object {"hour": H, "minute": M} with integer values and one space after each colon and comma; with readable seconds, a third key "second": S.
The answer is {"hour": 9, "minute": 18}
